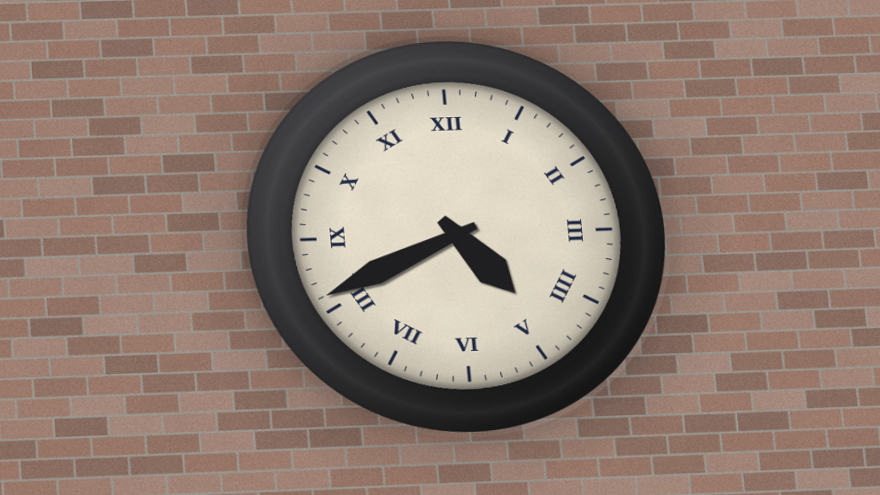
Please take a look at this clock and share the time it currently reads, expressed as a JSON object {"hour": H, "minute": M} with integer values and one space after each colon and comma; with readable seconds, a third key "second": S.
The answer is {"hour": 4, "minute": 41}
